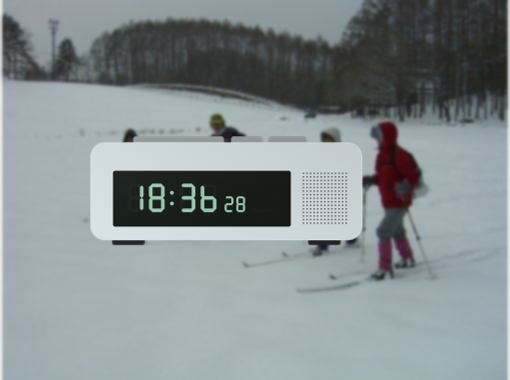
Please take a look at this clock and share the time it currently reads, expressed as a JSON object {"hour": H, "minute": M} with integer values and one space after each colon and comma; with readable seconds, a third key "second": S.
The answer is {"hour": 18, "minute": 36, "second": 28}
